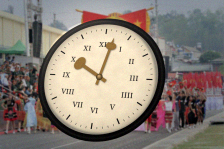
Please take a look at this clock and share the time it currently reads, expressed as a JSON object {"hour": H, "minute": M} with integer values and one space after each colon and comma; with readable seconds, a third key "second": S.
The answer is {"hour": 10, "minute": 2}
